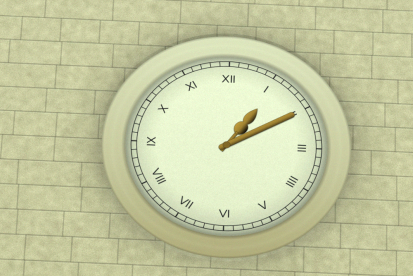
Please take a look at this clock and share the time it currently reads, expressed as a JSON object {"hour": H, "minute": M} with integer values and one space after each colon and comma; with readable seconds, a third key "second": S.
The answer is {"hour": 1, "minute": 10}
